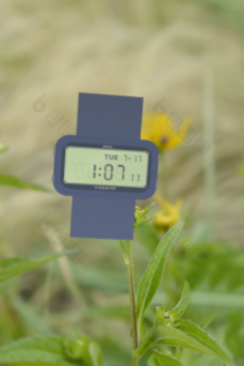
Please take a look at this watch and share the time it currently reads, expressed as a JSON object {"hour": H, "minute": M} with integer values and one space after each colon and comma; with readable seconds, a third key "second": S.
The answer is {"hour": 1, "minute": 7}
